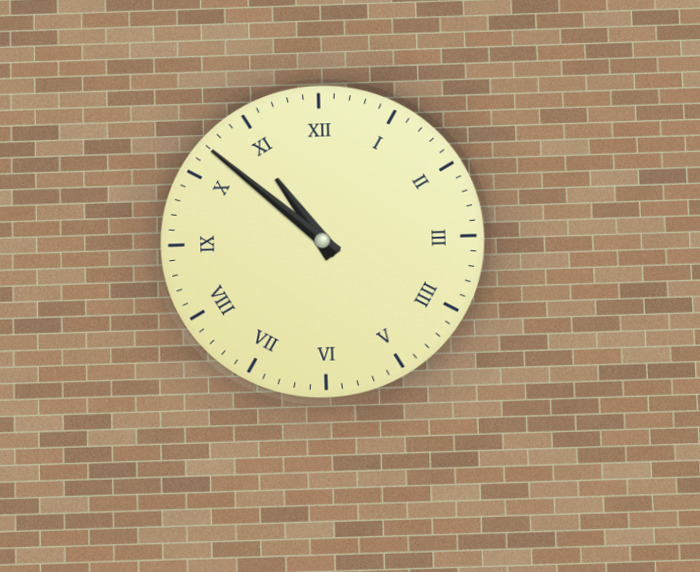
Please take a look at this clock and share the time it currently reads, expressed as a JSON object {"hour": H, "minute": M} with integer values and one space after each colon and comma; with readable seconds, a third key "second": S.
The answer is {"hour": 10, "minute": 52}
